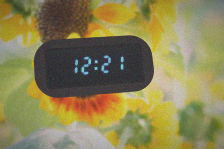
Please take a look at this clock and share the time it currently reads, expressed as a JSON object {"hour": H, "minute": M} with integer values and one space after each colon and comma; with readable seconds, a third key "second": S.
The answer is {"hour": 12, "minute": 21}
